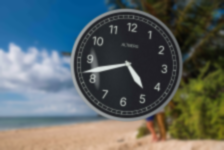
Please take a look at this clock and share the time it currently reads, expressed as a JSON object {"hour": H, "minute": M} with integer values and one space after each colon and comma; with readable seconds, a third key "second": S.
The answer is {"hour": 4, "minute": 42}
